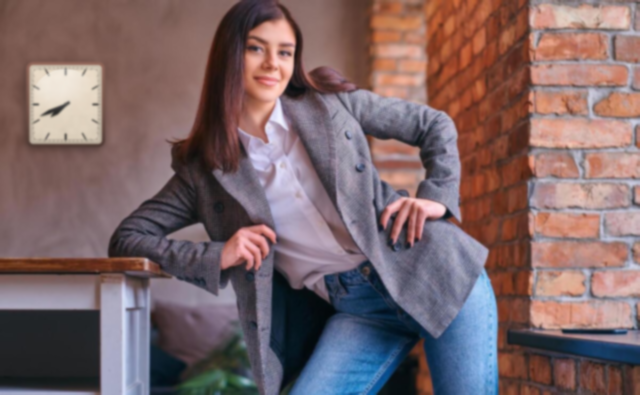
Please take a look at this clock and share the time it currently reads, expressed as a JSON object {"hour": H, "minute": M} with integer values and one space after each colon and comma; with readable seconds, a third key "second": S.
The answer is {"hour": 7, "minute": 41}
